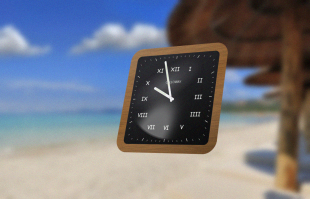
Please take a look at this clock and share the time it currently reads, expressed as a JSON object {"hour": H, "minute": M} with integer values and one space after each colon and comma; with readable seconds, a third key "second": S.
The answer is {"hour": 9, "minute": 57}
